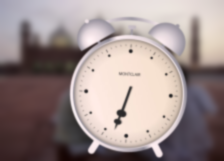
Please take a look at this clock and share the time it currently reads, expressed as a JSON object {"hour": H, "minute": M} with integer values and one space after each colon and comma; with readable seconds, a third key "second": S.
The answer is {"hour": 6, "minute": 33}
